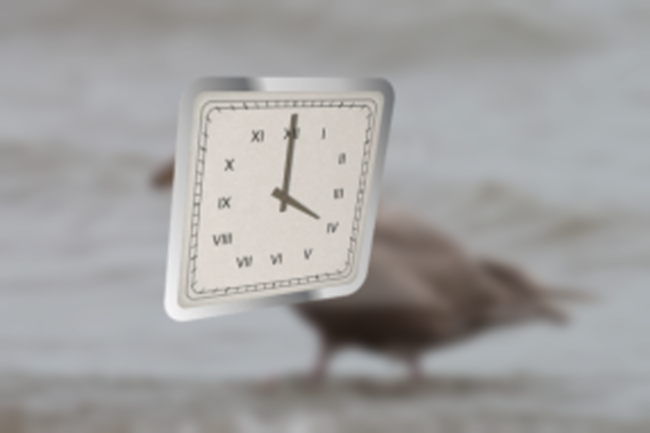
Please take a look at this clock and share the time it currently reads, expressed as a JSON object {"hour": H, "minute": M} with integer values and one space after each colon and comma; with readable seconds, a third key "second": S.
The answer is {"hour": 4, "minute": 0}
